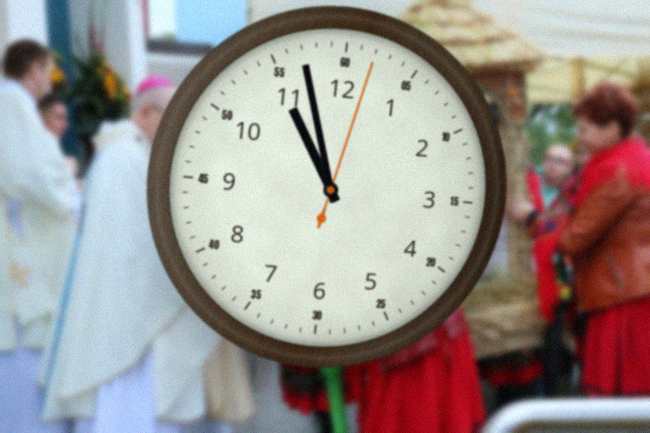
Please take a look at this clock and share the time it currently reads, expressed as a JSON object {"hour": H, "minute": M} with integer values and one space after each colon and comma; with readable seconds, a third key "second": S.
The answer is {"hour": 10, "minute": 57, "second": 2}
